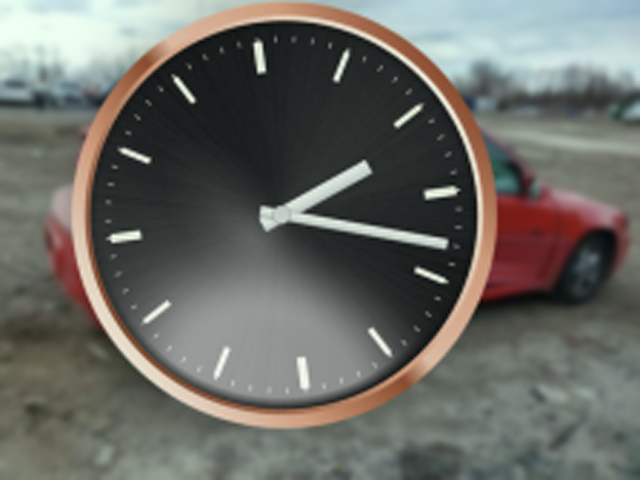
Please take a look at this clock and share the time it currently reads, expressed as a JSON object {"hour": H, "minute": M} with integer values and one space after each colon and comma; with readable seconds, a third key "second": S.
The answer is {"hour": 2, "minute": 18}
